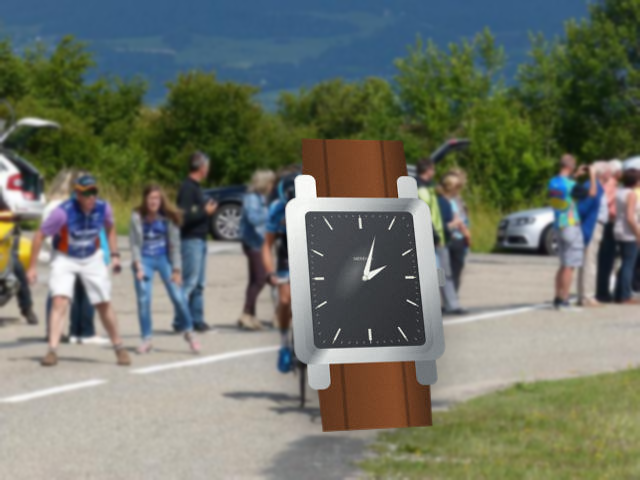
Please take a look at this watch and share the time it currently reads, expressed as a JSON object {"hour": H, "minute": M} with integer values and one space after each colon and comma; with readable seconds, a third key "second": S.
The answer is {"hour": 2, "minute": 3}
